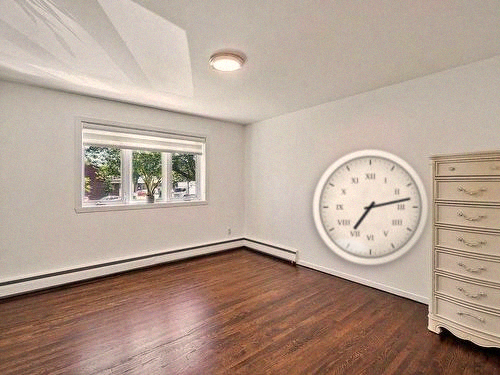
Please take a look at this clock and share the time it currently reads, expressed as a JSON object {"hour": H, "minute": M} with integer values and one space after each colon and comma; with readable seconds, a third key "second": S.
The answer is {"hour": 7, "minute": 13}
